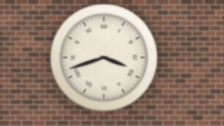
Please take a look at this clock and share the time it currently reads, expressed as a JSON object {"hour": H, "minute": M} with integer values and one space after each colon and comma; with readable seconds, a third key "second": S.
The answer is {"hour": 3, "minute": 42}
